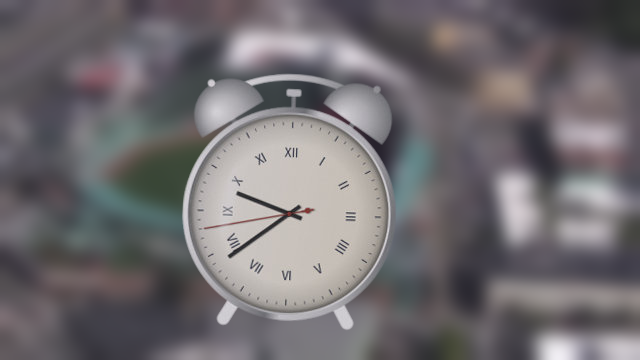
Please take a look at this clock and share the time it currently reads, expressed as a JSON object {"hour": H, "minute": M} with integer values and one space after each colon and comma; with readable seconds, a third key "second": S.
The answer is {"hour": 9, "minute": 38, "second": 43}
